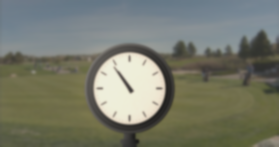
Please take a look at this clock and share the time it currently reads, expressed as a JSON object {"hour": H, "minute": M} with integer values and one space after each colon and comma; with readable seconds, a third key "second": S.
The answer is {"hour": 10, "minute": 54}
